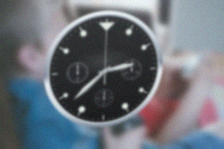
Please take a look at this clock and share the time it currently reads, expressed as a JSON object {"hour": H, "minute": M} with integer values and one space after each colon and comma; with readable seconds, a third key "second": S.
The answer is {"hour": 2, "minute": 38}
